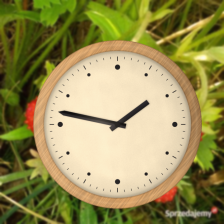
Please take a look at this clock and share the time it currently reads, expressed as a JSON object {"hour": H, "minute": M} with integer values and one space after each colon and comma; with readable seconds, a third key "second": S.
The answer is {"hour": 1, "minute": 47}
